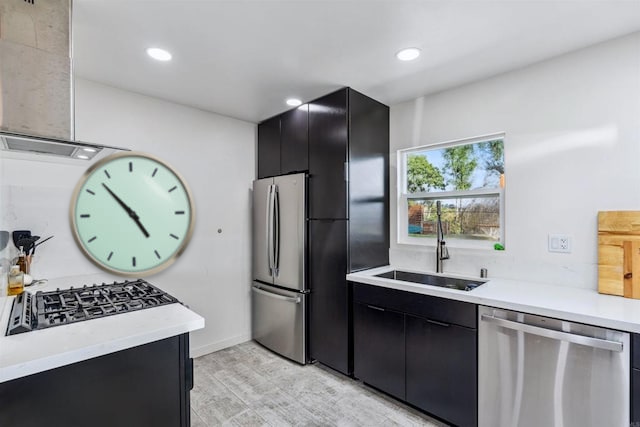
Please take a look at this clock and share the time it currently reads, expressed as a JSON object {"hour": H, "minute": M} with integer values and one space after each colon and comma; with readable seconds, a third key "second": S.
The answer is {"hour": 4, "minute": 53}
